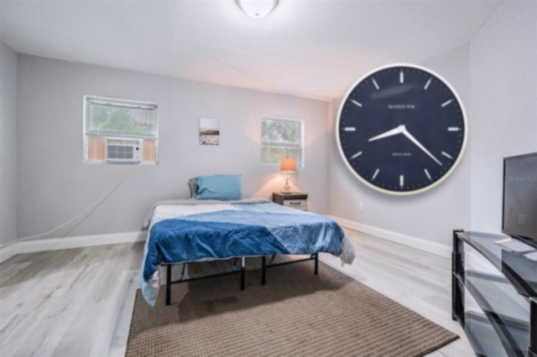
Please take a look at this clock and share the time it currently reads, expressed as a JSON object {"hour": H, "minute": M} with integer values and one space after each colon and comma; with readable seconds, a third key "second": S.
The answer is {"hour": 8, "minute": 22}
